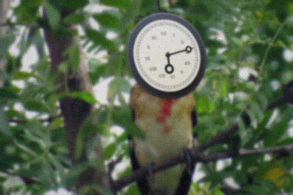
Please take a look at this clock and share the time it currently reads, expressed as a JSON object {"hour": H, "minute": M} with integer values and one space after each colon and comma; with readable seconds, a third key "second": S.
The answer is {"hour": 6, "minute": 14}
